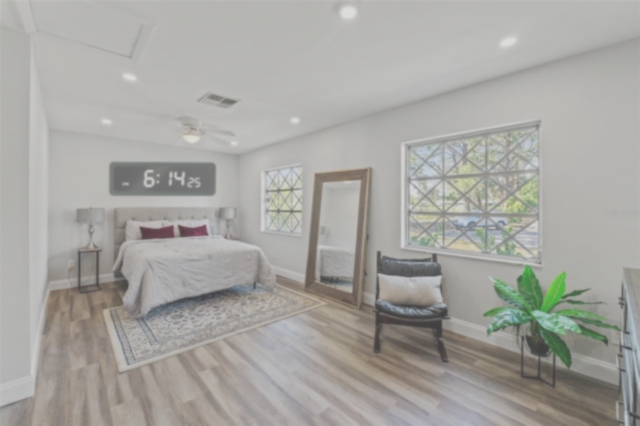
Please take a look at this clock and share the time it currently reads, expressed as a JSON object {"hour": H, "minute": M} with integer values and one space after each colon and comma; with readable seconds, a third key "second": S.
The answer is {"hour": 6, "minute": 14}
